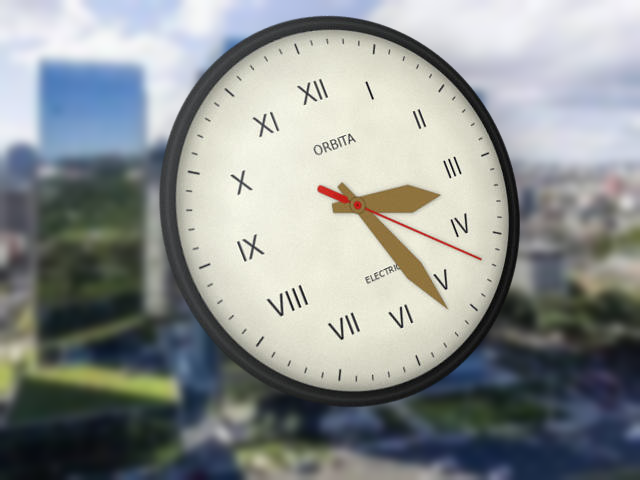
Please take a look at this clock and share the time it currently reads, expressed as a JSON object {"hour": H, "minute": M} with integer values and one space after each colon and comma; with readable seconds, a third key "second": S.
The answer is {"hour": 3, "minute": 26, "second": 22}
